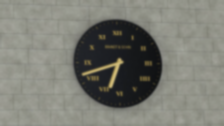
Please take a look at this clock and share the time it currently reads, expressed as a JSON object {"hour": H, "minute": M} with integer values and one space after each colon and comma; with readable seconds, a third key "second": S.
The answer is {"hour": 6, "minute": 42}
